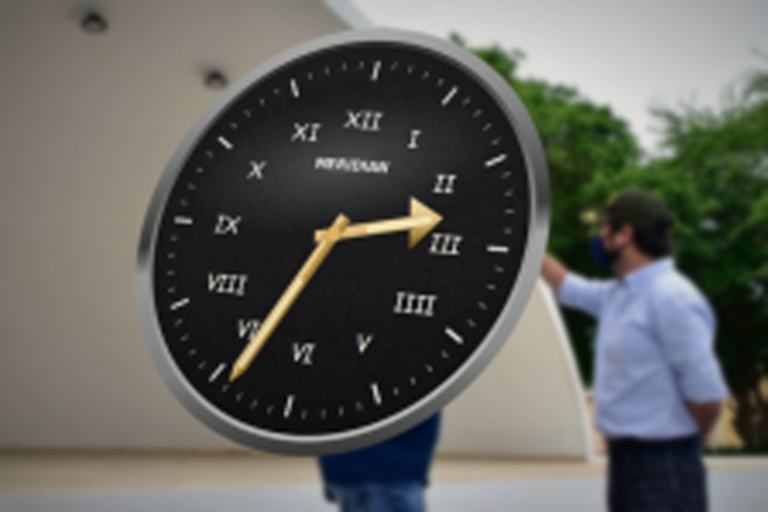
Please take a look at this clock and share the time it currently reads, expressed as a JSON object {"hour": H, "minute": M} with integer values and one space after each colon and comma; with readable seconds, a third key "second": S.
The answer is {"hour": 2, "minute": 34}
